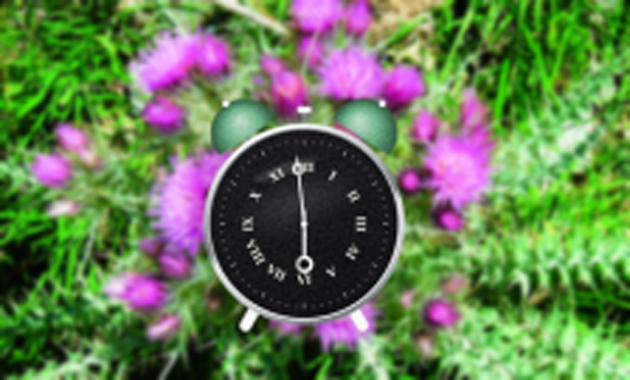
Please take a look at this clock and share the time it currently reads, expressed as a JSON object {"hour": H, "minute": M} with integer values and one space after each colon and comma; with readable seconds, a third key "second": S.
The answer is {"hour": 5, "minute": 59}
